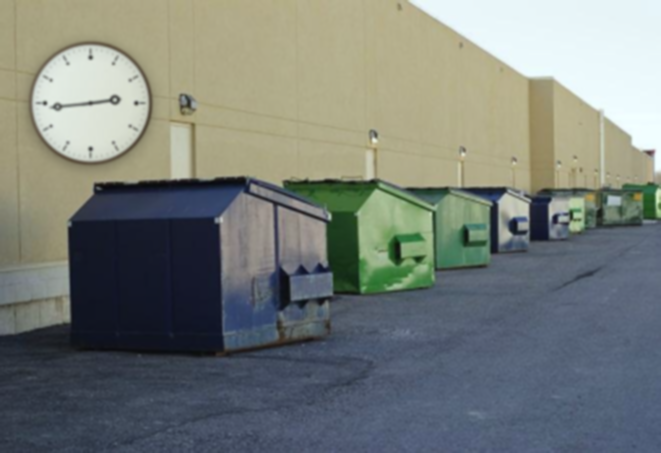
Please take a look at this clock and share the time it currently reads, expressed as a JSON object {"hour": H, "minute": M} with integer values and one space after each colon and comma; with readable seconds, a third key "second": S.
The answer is {"hour": 2, "minute": 44}
